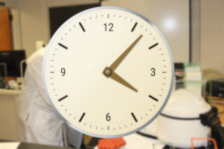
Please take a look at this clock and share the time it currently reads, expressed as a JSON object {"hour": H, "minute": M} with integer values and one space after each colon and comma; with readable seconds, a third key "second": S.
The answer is {"hour": 4, "minute": 7}
